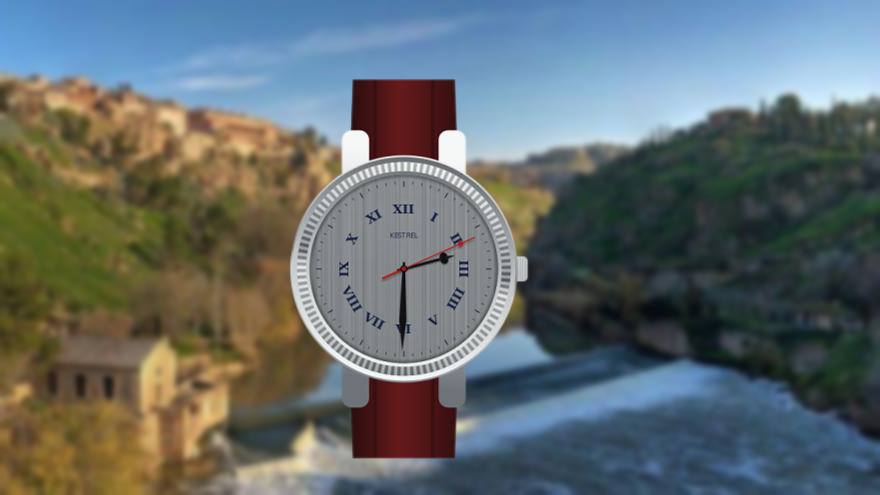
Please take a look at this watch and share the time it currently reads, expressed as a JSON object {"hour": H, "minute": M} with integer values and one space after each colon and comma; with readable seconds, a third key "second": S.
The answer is {"hour": 2, "minute": 30, "second": 11}
